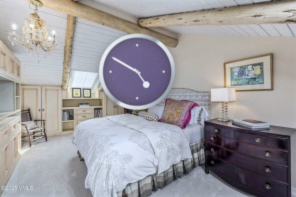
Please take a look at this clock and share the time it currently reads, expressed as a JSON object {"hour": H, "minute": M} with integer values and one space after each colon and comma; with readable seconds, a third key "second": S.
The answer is {"hour": 4, "minute": 50}
